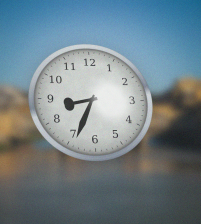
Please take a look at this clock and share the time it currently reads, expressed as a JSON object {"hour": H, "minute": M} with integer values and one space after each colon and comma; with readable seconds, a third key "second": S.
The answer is {"hour": 8, "minute": 34}
